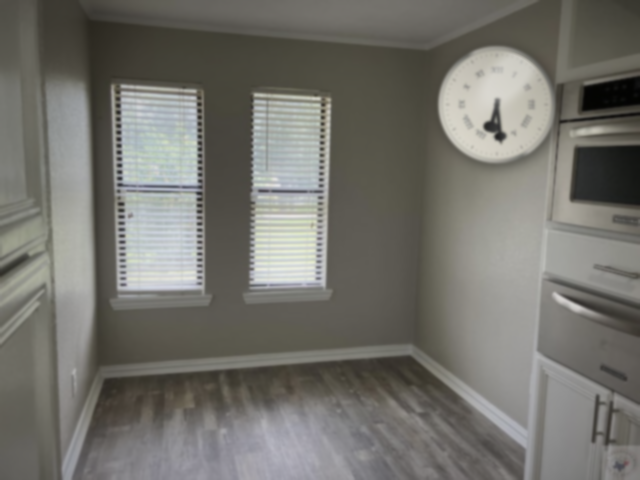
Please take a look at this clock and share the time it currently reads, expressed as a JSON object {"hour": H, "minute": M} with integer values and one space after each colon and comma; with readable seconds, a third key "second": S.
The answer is {"hour": 6, "minute": 29}
